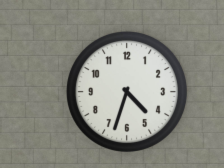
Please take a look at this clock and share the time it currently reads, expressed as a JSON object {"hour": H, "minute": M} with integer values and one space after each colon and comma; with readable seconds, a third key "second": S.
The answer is {"hour": 4, "minute": 33}
